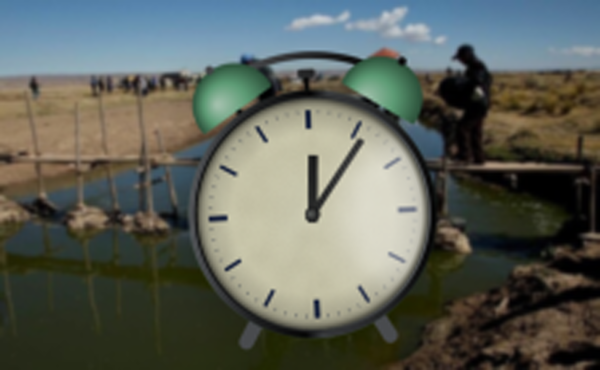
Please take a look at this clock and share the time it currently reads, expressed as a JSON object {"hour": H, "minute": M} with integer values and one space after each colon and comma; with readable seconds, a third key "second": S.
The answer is {"hour": 12, "minute": 6}
